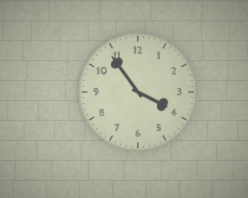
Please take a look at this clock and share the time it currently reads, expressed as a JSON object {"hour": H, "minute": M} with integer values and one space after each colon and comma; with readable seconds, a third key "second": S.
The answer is {"hour": 3, "minute": 54}
